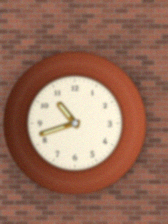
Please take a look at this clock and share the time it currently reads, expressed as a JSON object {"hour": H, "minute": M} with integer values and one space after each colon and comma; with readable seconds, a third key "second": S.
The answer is {"hour": 10, "minute": 42}
